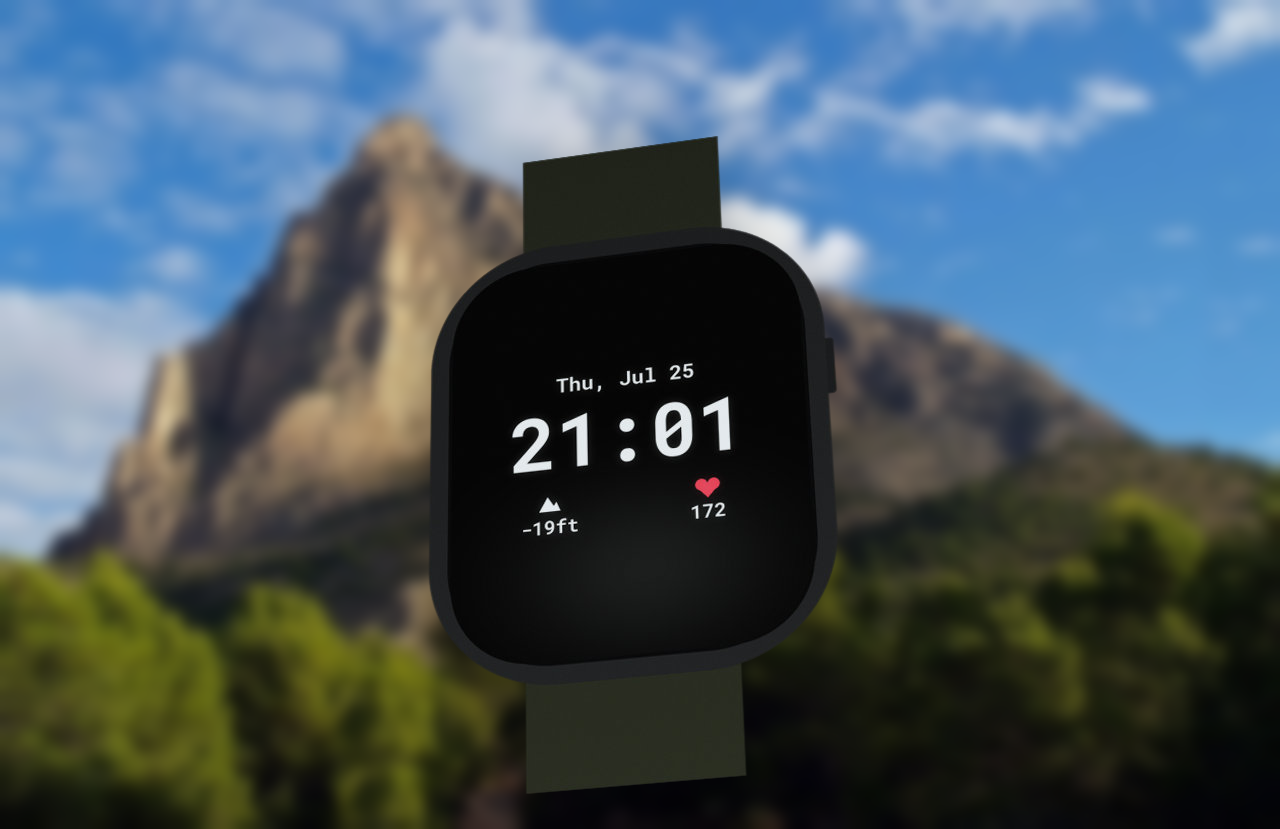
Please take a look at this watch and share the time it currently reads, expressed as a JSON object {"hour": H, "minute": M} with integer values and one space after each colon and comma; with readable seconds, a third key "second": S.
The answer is {"hour": 21, "minute": 1}
